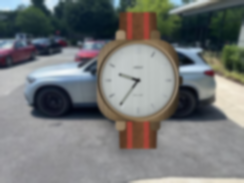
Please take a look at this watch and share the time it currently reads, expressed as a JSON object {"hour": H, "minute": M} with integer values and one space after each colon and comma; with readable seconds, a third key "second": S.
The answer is {"hour": 9, "minute": 36}
